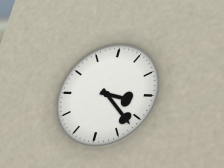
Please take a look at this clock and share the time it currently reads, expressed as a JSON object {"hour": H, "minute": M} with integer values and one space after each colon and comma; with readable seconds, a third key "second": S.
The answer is {"hour": 3, "minute": 22}
